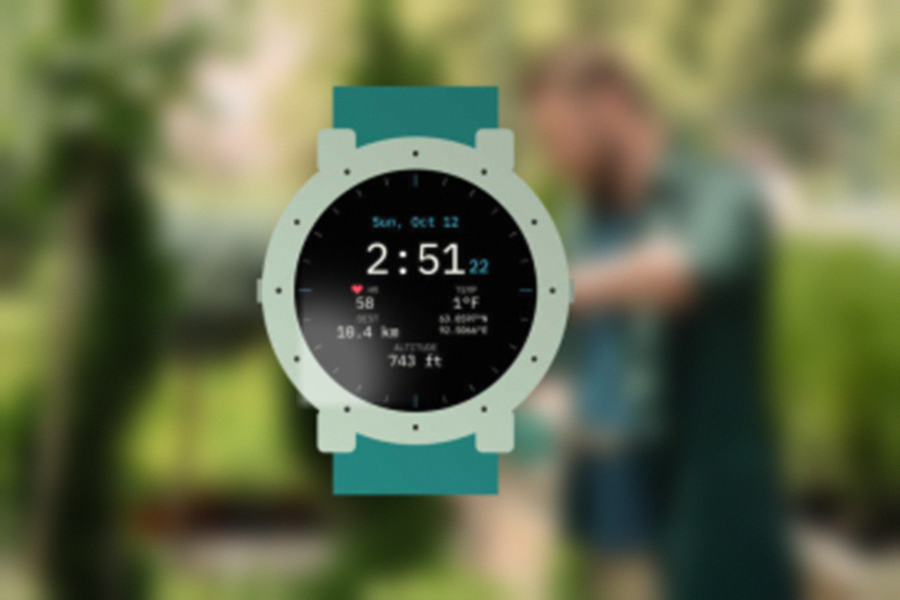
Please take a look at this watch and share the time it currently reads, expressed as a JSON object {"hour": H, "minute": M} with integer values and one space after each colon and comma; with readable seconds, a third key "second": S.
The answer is {"hour": 2, "minute": 51}
